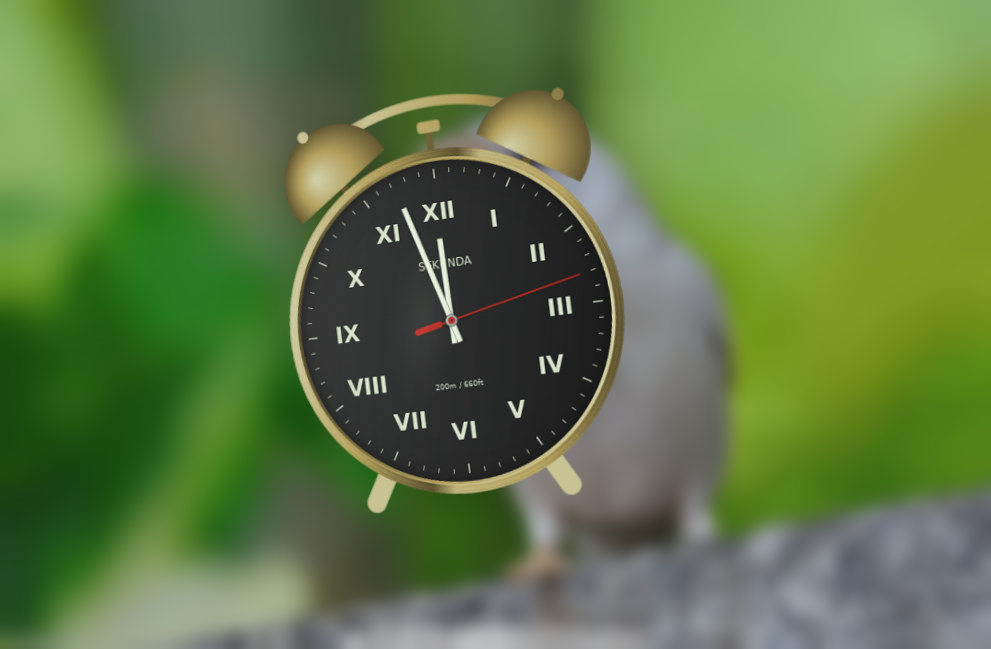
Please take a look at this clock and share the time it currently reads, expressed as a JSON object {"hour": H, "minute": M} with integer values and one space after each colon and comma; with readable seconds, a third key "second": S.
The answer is {"hour": 11, "minute": 57, "second": 13}
